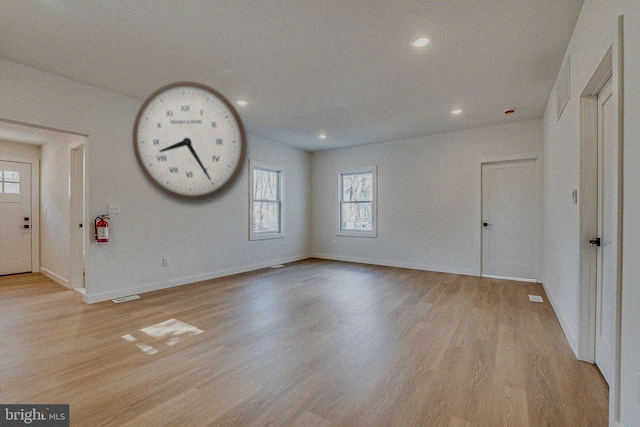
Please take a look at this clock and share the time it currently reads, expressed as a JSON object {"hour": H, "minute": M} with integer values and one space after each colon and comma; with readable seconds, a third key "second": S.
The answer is {"hour": 8, "minute": 25}
